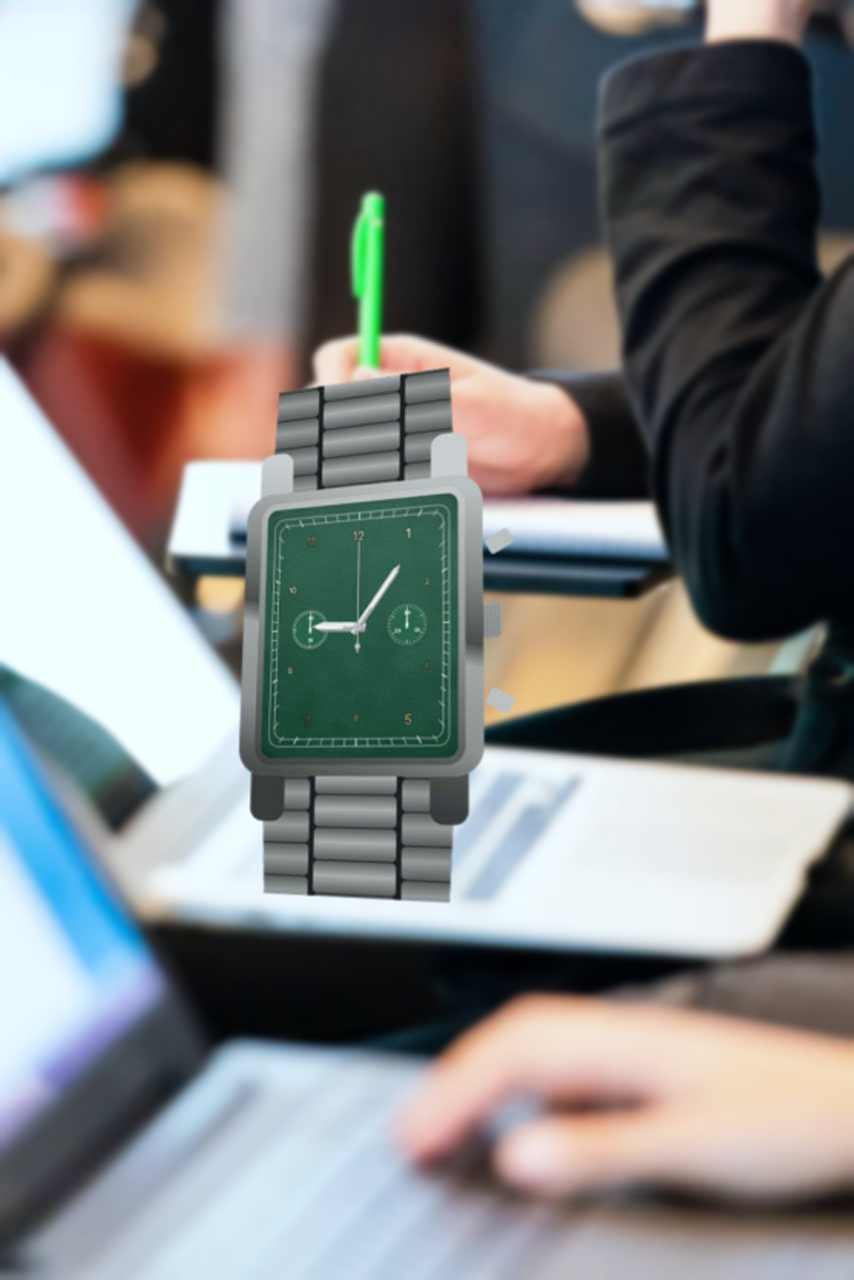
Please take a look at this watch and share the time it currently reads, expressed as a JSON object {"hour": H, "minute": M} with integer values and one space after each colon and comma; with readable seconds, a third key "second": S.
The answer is {"hour": 9, "minute": 6}
